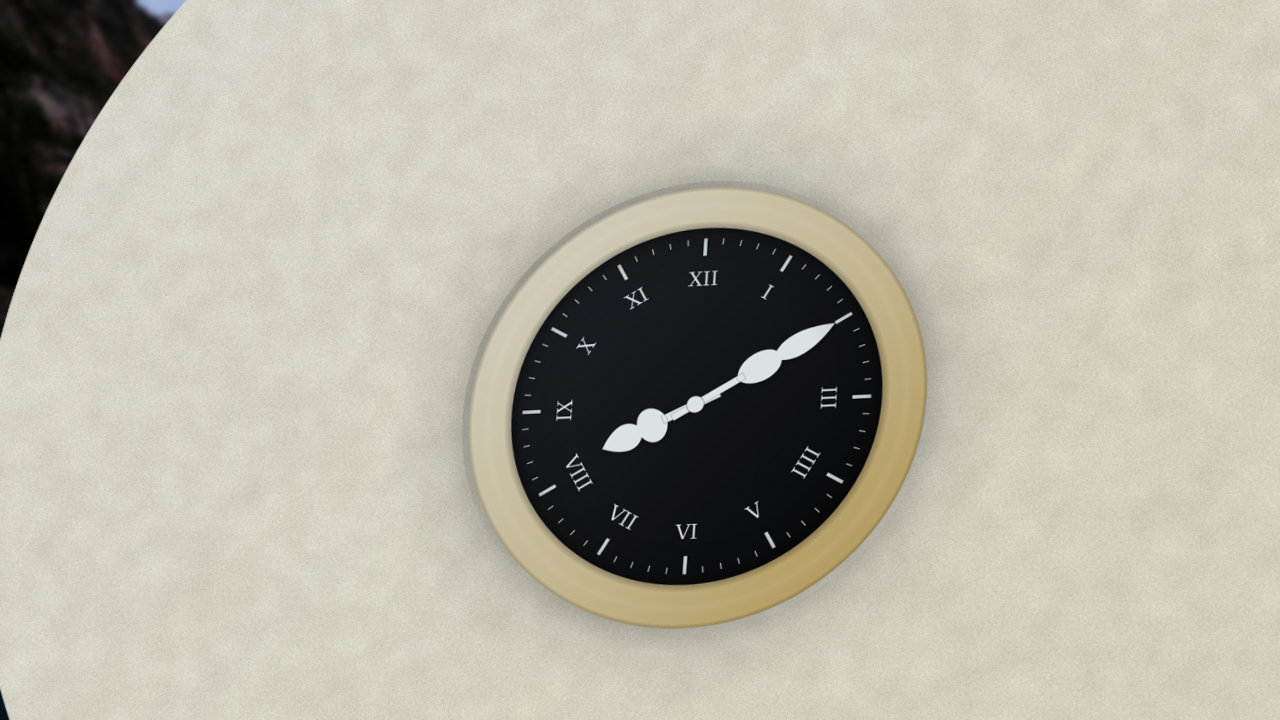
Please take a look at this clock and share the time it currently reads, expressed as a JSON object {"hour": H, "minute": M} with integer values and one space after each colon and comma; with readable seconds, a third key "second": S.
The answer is {"hour": 8, "minute": 10}
